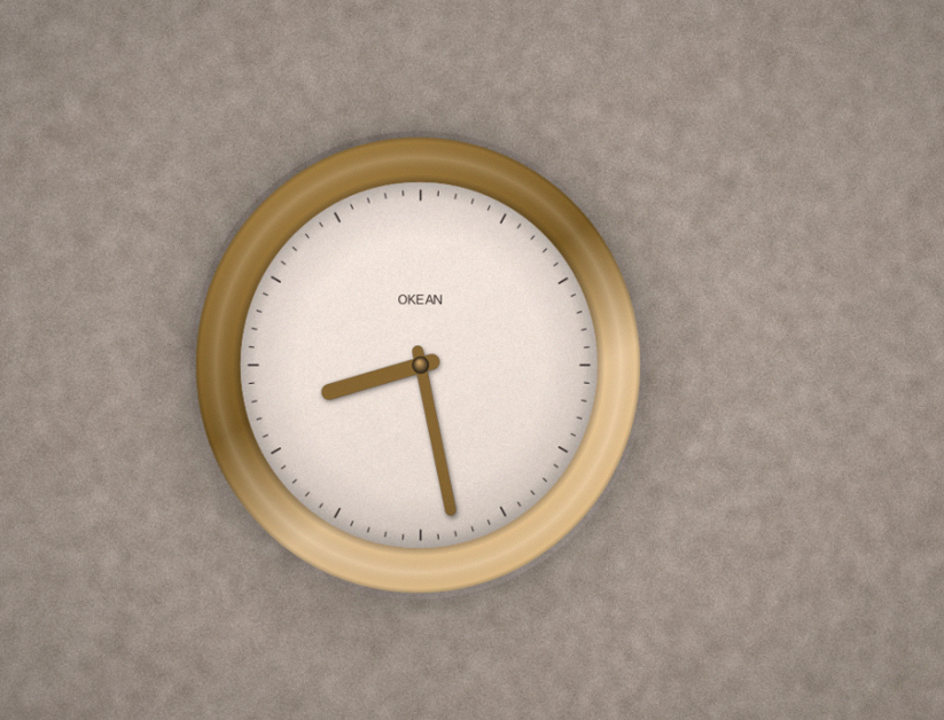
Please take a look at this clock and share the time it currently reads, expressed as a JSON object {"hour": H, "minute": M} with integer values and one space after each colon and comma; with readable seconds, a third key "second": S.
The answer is {"hour": 8, "minute": 28}
